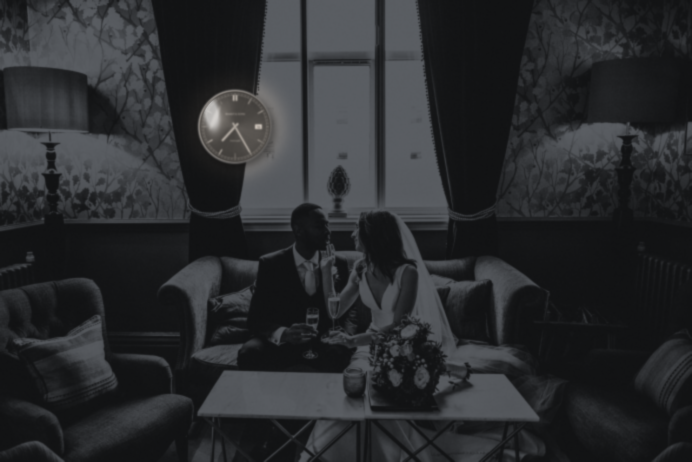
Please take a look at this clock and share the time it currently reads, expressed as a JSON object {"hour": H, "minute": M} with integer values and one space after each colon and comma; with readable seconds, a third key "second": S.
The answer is {"hour": 7, "minute": 25}
